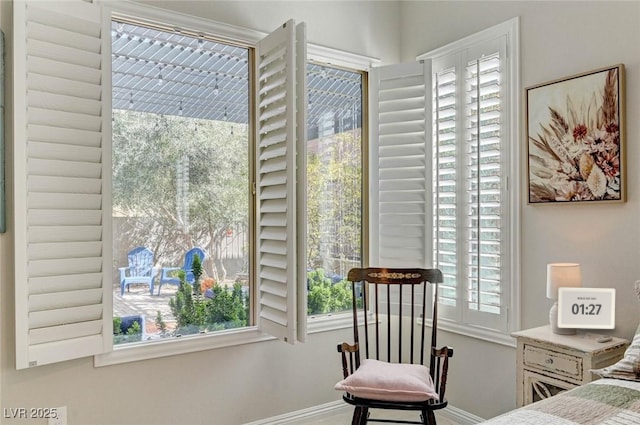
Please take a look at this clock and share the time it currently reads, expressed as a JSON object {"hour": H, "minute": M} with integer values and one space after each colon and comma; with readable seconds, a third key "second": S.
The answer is {"hour": 1, "minute": 27}
